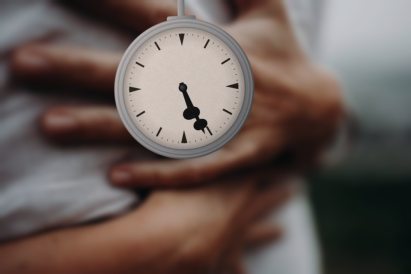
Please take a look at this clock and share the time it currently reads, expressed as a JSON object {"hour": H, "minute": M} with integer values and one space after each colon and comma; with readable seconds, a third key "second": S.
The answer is {"hour": 5, "minute": 26}
